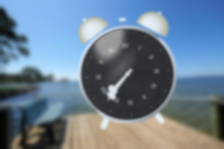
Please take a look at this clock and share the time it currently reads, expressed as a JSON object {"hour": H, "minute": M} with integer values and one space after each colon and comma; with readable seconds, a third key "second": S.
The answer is {"hour": 7, "minute": 37}
